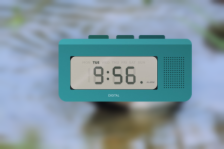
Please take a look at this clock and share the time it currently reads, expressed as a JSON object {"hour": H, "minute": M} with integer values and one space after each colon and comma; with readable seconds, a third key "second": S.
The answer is {"hour": 9, "minute": 56}
